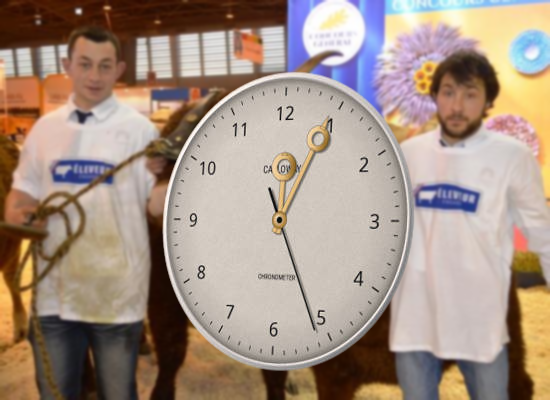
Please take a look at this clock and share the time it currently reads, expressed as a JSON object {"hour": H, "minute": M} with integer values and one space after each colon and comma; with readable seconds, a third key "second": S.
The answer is {"hour": 12, "minute": 4, "second": 26}
